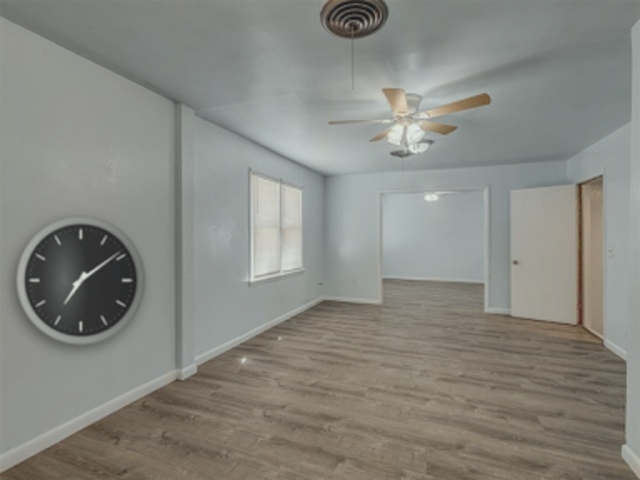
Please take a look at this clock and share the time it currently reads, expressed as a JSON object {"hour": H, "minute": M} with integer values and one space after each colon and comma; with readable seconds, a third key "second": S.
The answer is {"hour": 7, "minute": 9}
